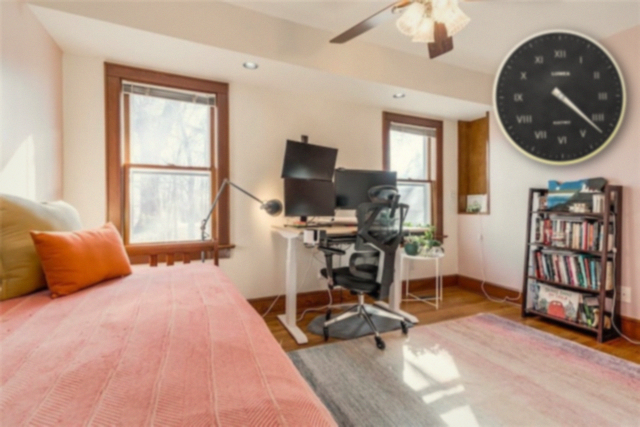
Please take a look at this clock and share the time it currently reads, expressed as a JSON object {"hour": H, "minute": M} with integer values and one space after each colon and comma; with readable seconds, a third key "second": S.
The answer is {"hour": 4, "minute": 22}
